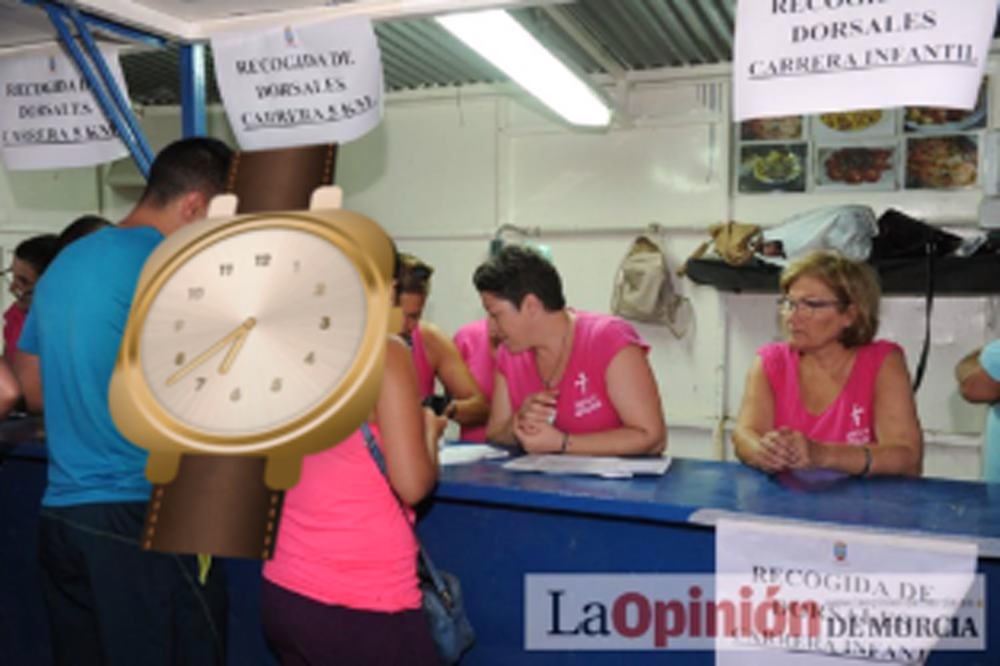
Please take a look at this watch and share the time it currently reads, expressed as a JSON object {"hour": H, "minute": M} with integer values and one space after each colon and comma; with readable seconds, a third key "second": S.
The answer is {"hour": 6, "minute": 38}
